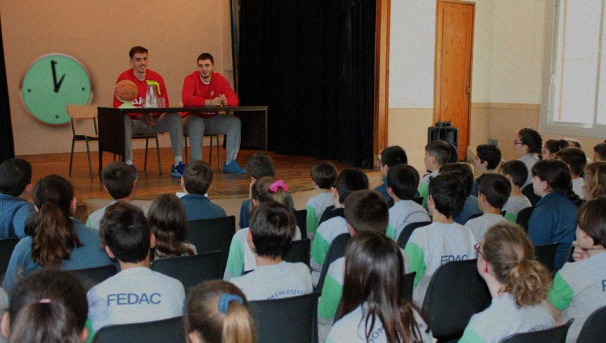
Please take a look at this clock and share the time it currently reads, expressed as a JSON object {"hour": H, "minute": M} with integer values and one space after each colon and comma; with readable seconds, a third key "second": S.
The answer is {"hour": 12, "minute": 59}
